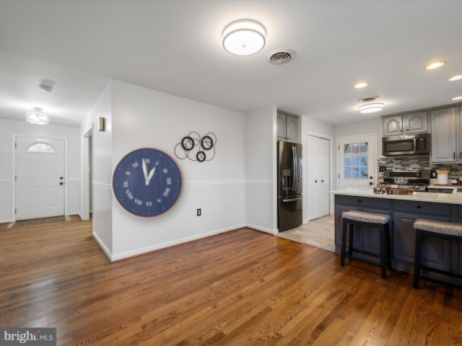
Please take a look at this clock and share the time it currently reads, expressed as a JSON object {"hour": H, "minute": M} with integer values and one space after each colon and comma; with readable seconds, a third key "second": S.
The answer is {"hour": 12, "minute": 59}
